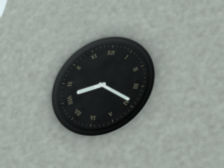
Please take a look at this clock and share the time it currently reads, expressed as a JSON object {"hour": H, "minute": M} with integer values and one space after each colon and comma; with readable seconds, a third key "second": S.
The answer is {"hour": 8, "minute": 19}
